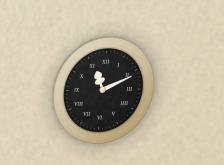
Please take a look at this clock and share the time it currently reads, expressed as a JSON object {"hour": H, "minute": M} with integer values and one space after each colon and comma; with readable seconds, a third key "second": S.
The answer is {"hour": 11, "minute": 11}
